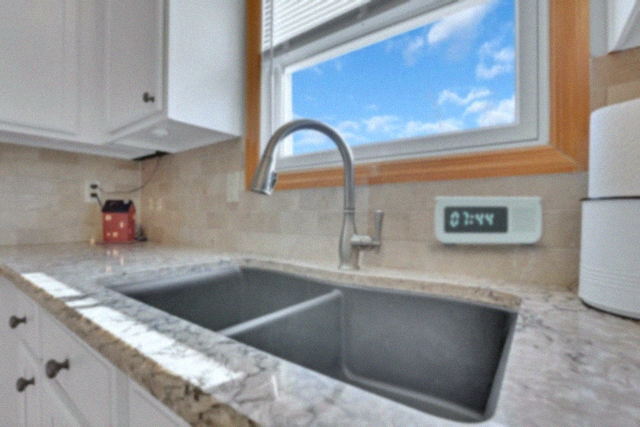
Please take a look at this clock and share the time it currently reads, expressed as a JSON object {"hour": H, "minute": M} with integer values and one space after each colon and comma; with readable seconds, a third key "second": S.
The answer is {"hour": 7, "minute": 44}
